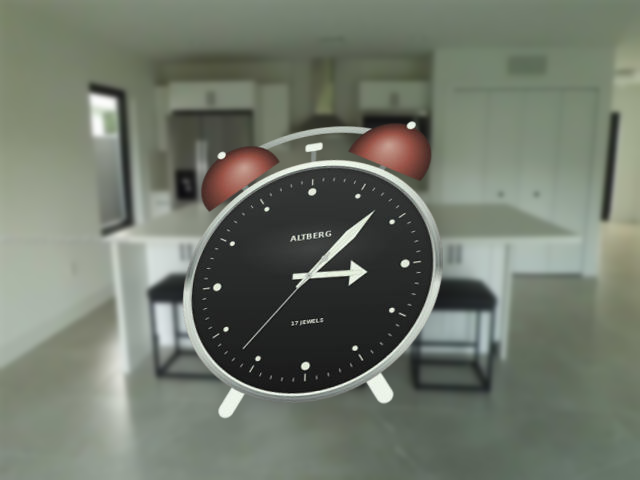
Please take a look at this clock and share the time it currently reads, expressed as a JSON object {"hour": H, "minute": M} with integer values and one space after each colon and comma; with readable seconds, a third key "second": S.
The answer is {"hour": 3, "minute": 7, "second": 37}
